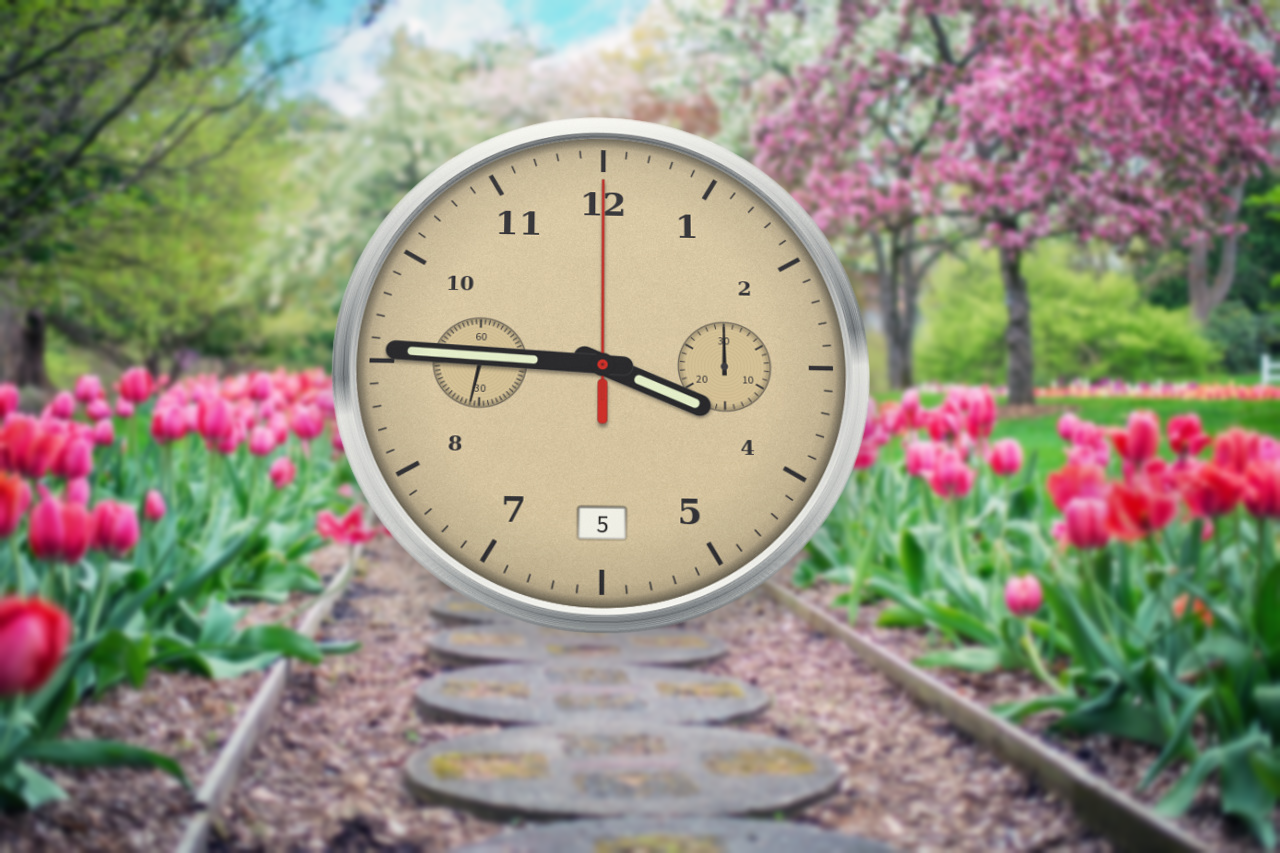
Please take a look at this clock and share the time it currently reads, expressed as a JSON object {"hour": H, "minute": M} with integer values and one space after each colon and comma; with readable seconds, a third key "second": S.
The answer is {"hour": 3, "minute": 45, "second": 32}
